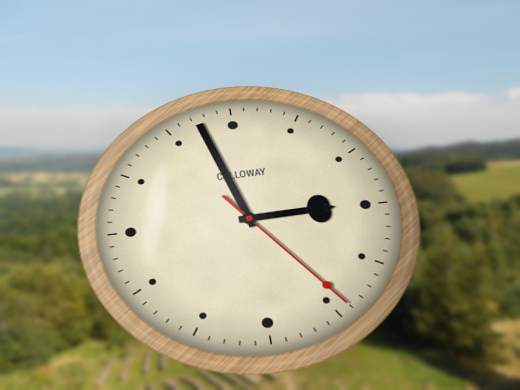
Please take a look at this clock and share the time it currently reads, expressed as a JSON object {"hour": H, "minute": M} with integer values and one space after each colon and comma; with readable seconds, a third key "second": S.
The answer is {"hour": 2, "minute": 57, "second": 24}
